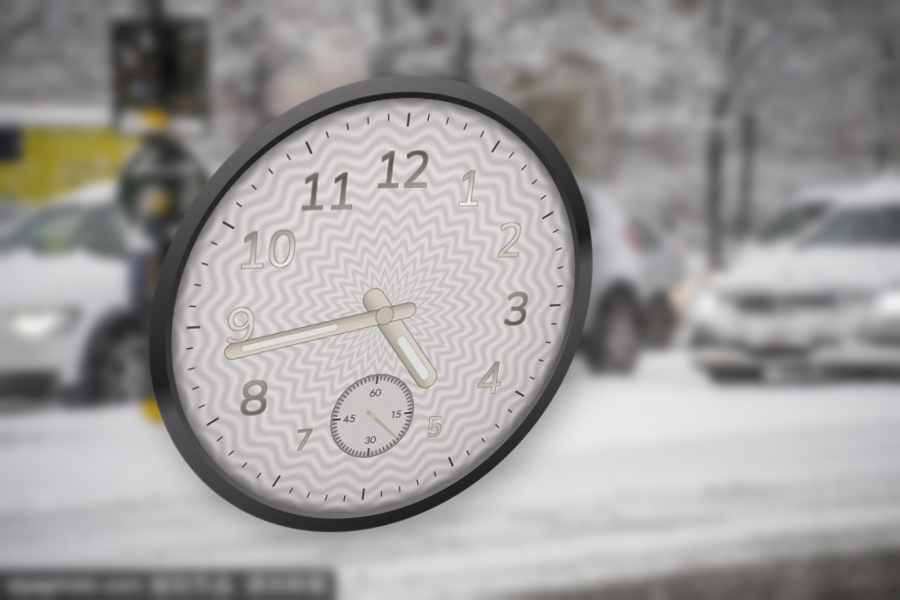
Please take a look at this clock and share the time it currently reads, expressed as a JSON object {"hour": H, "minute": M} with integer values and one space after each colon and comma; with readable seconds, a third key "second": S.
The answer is {"hour": 4, "minute": 43, "second": 22}
